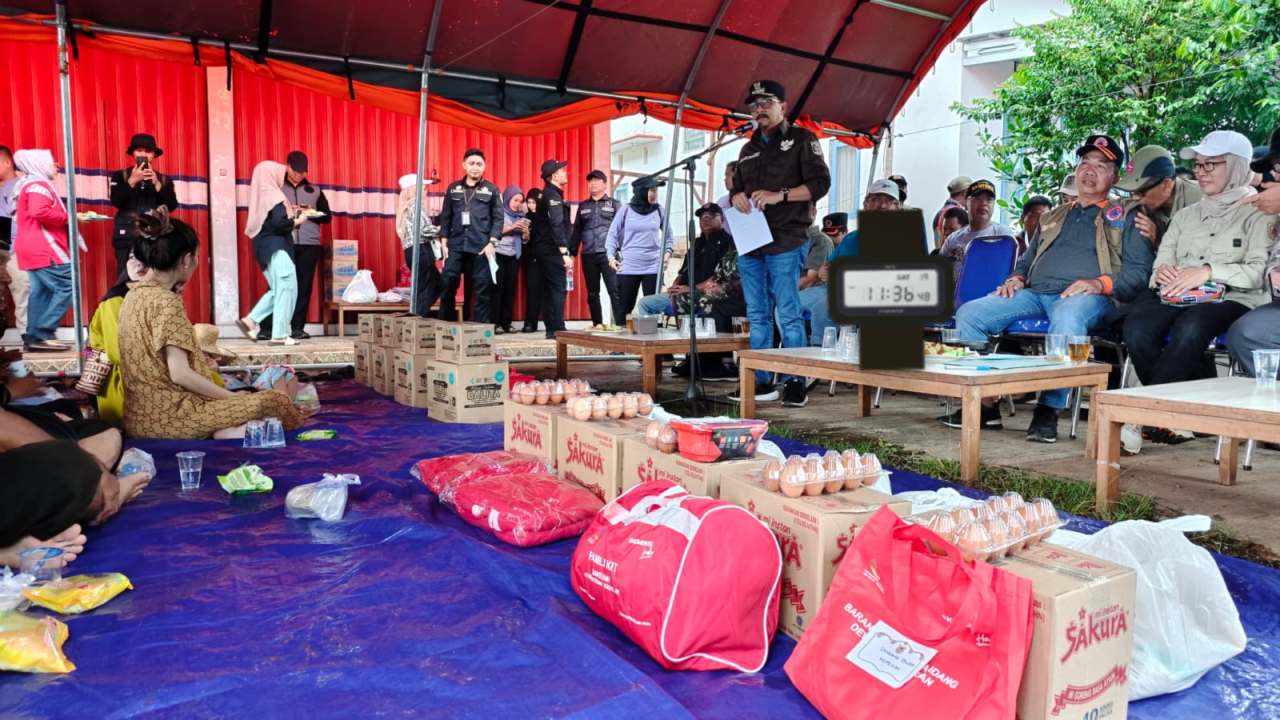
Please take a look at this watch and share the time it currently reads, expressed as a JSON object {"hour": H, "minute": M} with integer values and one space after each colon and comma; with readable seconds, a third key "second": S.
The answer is {"hour": 11, "minute": 36}
